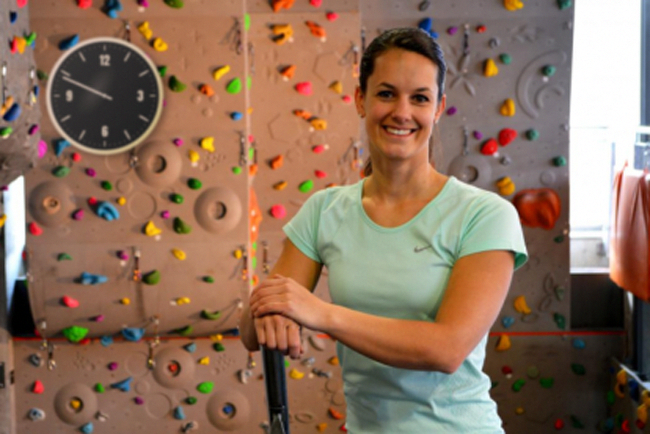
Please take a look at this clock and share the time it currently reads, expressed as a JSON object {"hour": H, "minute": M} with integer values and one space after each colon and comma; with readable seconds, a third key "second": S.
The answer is {"hour": 9, "minute": 49}
